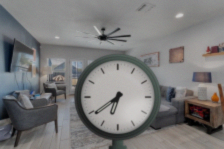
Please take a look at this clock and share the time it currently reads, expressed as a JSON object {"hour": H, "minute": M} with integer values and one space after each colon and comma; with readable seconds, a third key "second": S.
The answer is {"hour": 6, "minute": 39}
